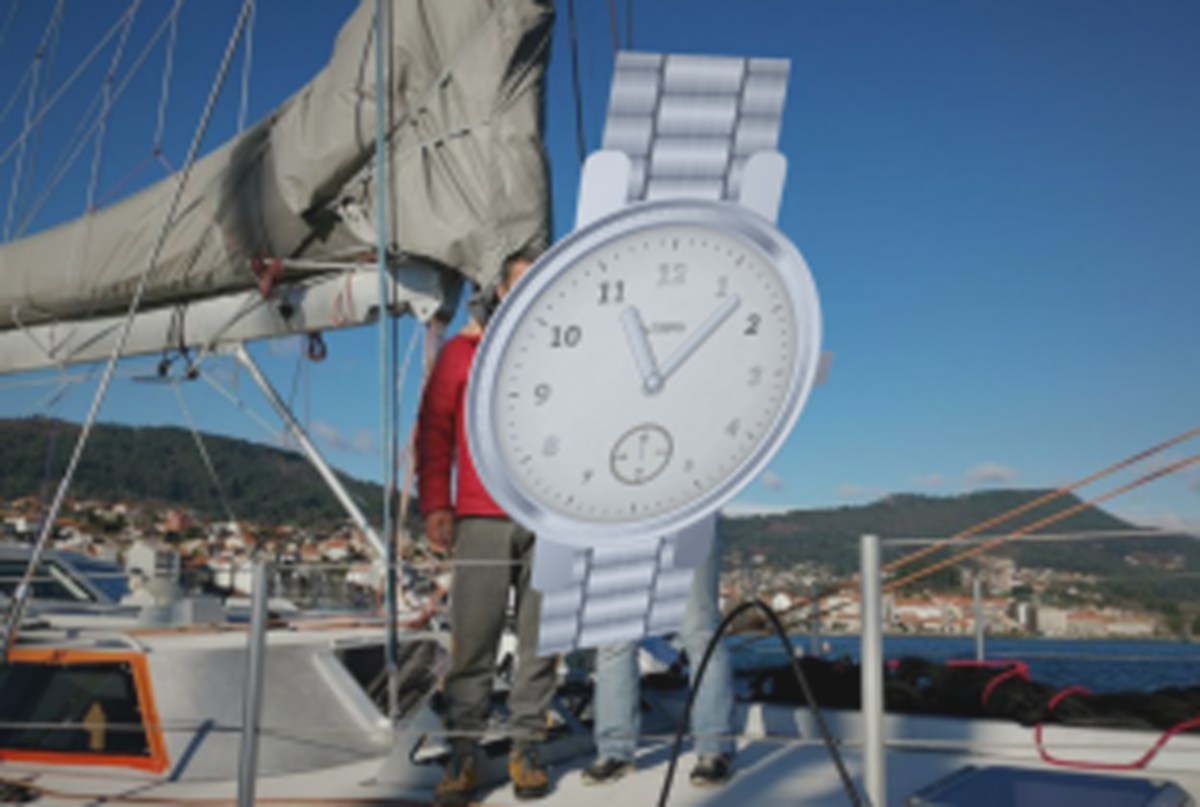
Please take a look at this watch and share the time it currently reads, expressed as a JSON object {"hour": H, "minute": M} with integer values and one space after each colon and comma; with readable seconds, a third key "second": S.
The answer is {"hour": 11, "minute": 7}
